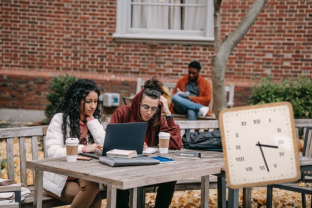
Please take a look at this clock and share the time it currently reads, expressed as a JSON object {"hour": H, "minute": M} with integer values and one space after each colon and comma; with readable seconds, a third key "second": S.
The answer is {"hour": 3, "minute": 28}
